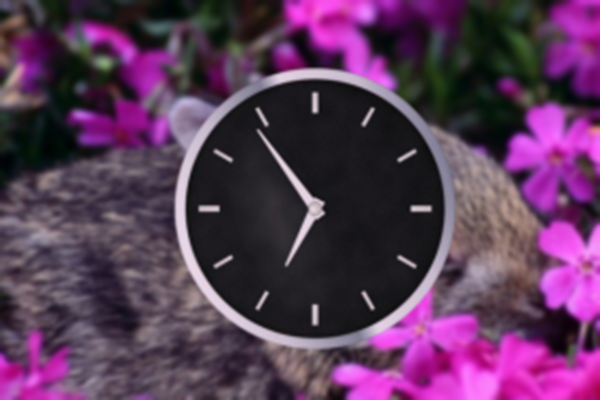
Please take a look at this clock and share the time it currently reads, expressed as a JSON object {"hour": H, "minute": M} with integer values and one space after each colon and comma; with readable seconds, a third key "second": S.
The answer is {"hour": 6, "minute": 54}
